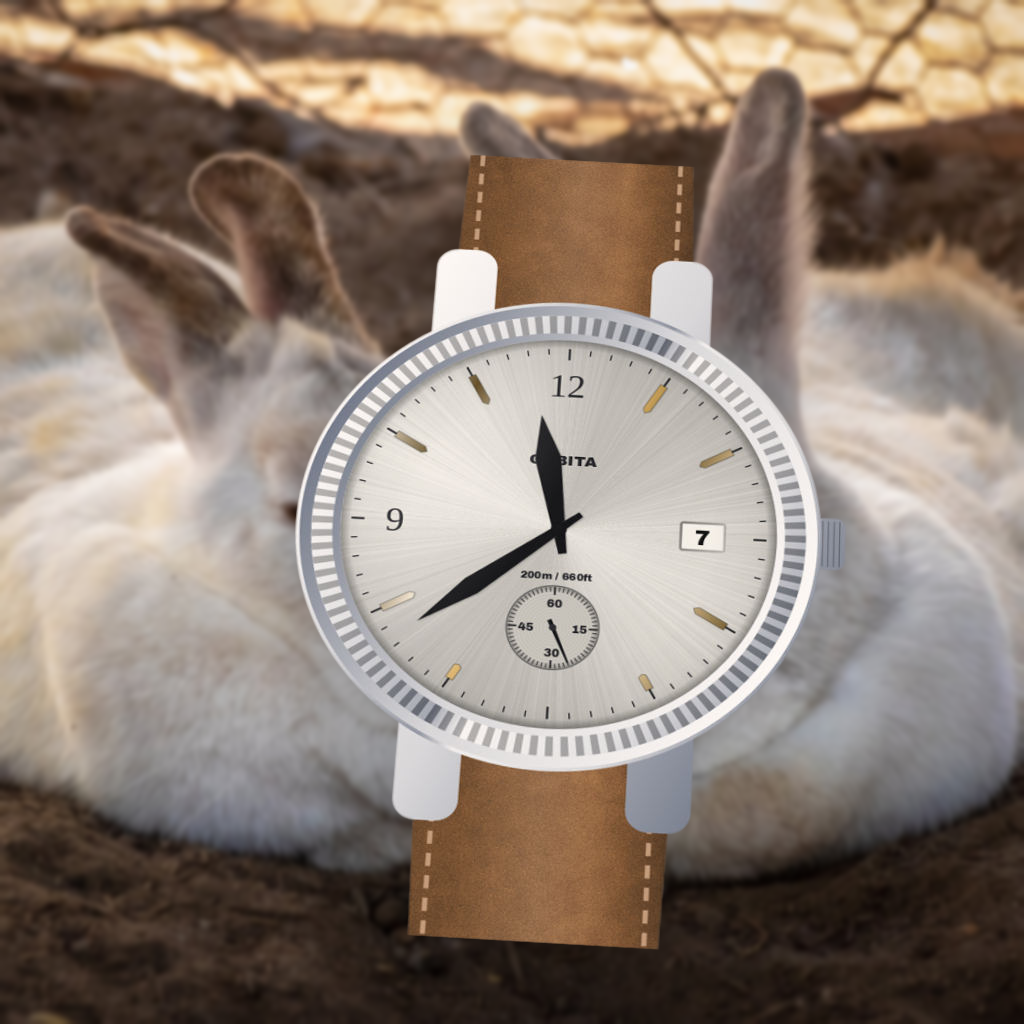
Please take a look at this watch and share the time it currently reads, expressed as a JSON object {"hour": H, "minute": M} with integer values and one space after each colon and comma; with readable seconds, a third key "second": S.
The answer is {"hour": 11, "minute": 38, "second": 26}
